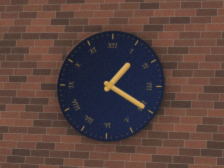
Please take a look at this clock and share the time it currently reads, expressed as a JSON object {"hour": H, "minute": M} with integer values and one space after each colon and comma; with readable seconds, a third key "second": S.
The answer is {"hour": 1, "minute": 20}
